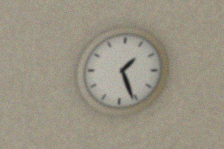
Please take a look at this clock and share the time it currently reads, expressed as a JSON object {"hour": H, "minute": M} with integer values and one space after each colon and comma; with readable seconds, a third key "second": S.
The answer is {"hour": 1, "minute": 26}
